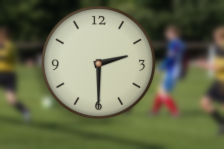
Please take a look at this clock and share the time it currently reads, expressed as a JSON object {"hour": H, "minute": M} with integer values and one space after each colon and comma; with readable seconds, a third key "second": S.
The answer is {"hour": 2, "minute": 30}
